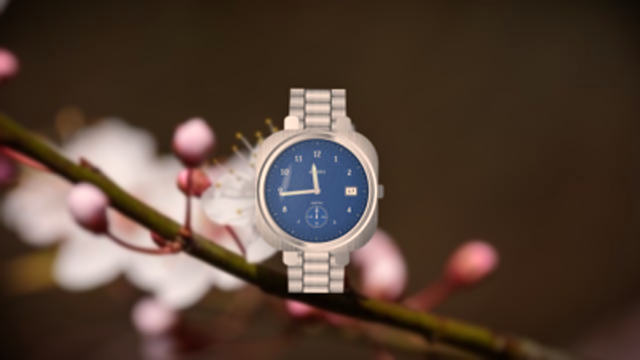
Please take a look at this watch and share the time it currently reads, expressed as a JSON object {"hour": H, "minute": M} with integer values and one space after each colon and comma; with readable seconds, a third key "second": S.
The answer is {"hour": 11, "minute": 44}
